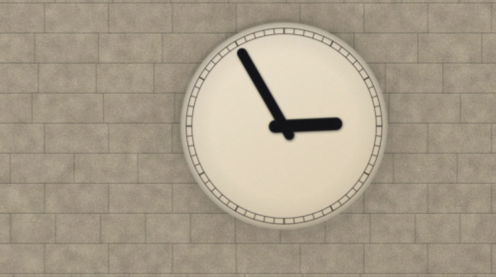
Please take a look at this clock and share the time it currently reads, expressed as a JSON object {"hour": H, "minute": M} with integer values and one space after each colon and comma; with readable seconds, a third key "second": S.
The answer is {"hour": 2, "minute": 55}
